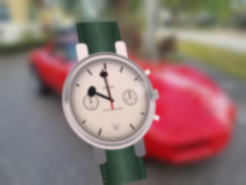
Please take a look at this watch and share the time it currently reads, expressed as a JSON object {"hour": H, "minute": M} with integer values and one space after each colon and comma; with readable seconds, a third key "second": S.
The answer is {"hour": 9, "minute": 59}
